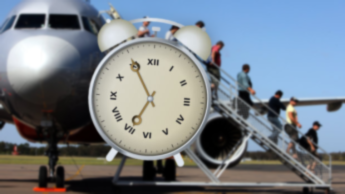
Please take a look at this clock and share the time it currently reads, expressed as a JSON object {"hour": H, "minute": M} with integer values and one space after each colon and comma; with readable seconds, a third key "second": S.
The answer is {"hour": 6, "minute": 55}
